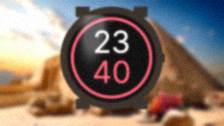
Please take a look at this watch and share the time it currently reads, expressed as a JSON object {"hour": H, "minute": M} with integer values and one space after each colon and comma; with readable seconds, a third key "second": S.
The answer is {"hour": 23, "minute": 40}
